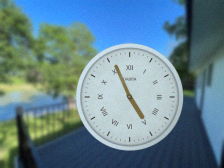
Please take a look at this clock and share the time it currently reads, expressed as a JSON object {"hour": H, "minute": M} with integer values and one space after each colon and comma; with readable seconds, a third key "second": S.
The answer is {"hour": 4, "minute": 56}
